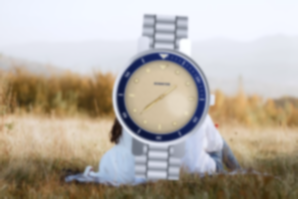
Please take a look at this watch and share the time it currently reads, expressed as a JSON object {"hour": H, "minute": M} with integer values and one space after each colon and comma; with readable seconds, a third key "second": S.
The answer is {"hour": 1, "minute": 38}
